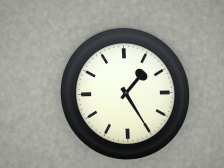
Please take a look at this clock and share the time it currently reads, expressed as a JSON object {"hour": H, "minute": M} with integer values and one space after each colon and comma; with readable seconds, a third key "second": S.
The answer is {"hour": 1, "minute": 25}
